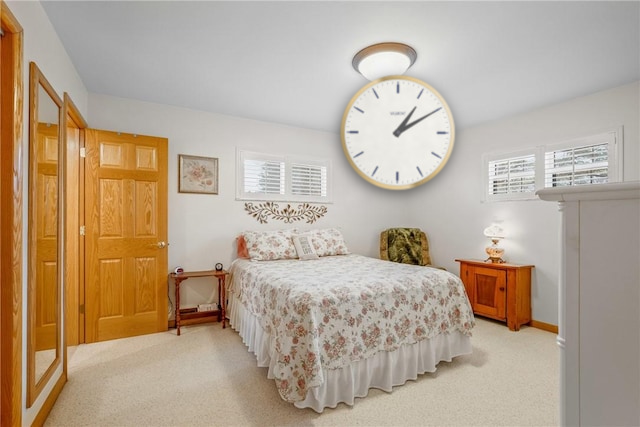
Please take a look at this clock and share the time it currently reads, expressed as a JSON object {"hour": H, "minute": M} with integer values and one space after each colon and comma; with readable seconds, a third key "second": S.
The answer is {"hour": 1, "minute": 10}
